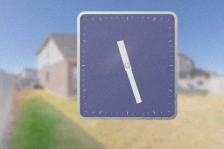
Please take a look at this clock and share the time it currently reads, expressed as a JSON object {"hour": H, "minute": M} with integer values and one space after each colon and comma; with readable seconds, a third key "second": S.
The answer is {"hour": 11, "minute": 27}
